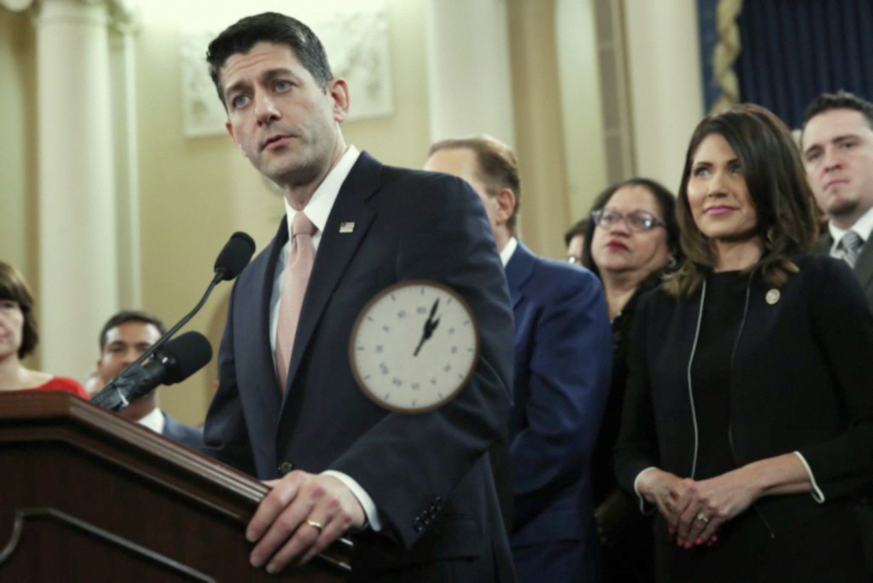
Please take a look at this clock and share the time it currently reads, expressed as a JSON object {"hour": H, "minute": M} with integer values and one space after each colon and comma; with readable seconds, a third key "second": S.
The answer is {"hour": 1, "minute": 3}
